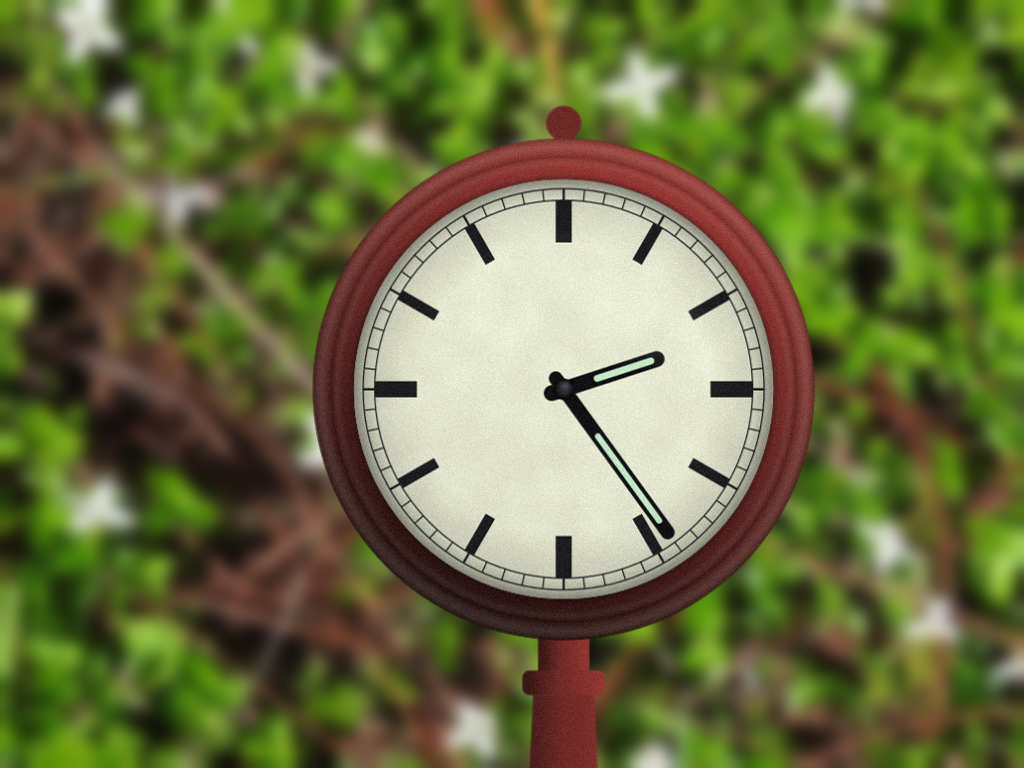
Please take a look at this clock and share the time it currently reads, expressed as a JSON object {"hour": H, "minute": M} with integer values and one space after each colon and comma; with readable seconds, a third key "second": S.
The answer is {"hour": 2, "minute": 24}
